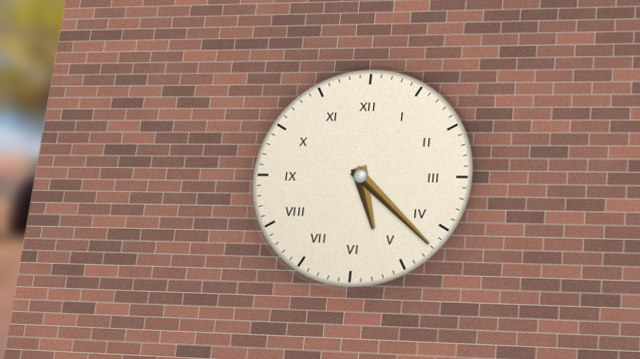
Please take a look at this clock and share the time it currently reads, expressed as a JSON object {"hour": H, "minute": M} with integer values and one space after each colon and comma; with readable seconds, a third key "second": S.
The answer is {"hour": 5, "minute": 22}
